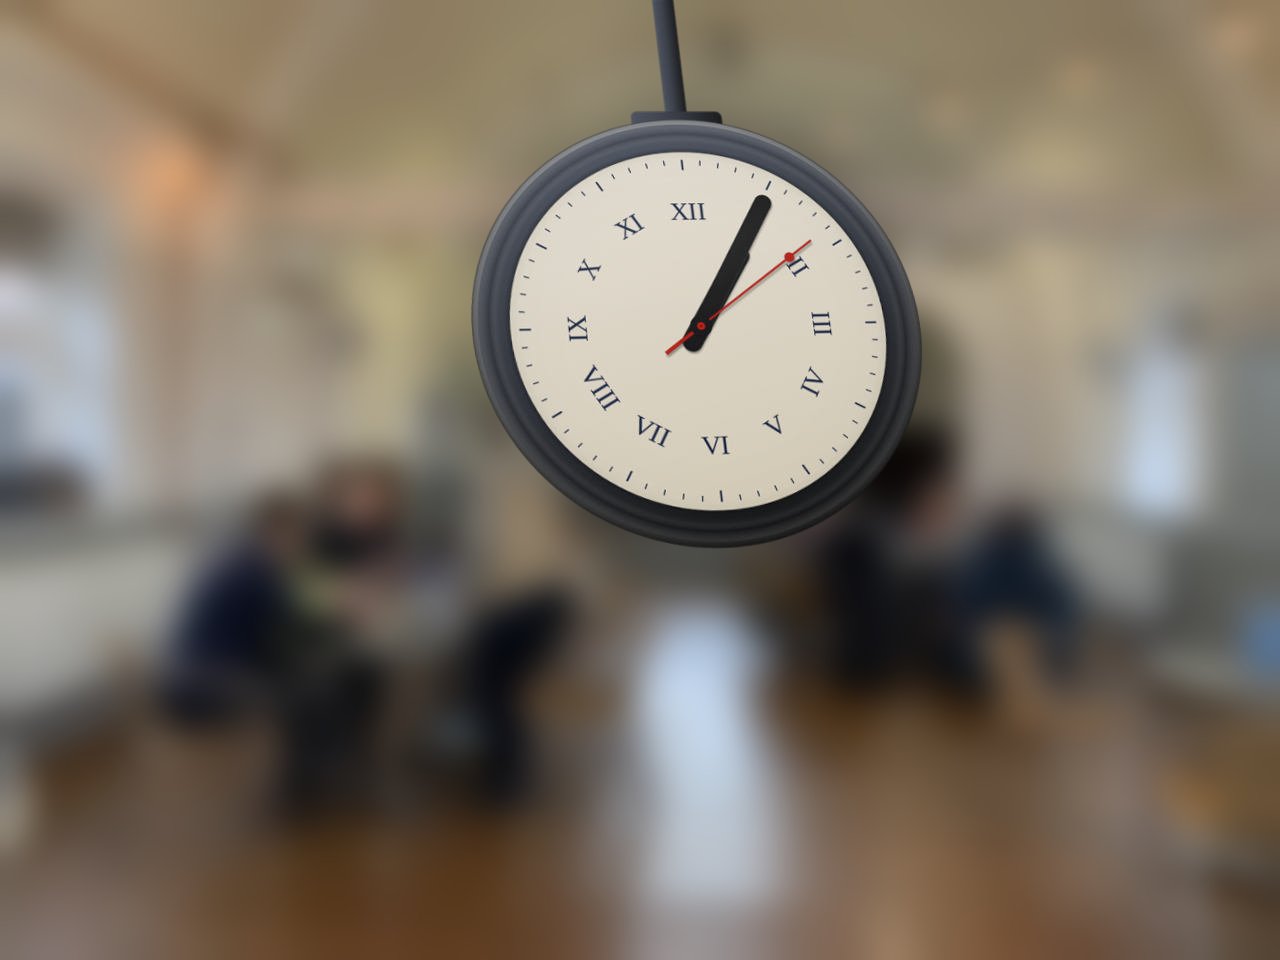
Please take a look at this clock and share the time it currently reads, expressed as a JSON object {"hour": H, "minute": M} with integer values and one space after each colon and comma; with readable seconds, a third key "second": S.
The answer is {"hour": 1, "minute": 5, "second": 9}
